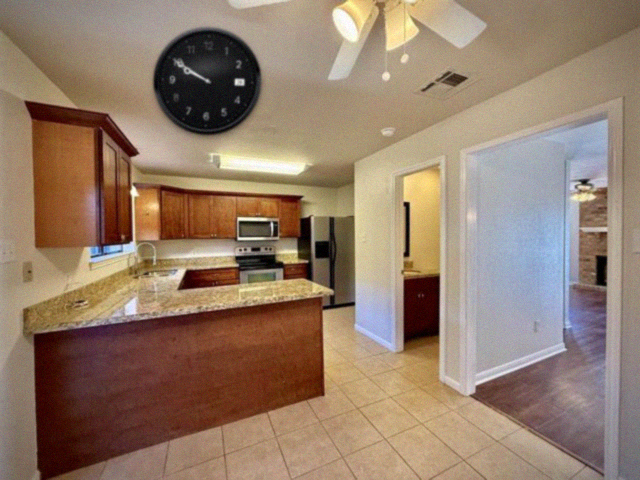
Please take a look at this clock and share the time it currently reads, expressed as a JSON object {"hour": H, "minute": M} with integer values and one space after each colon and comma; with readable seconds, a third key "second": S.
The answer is {"hour": 9, "minute": 50}
